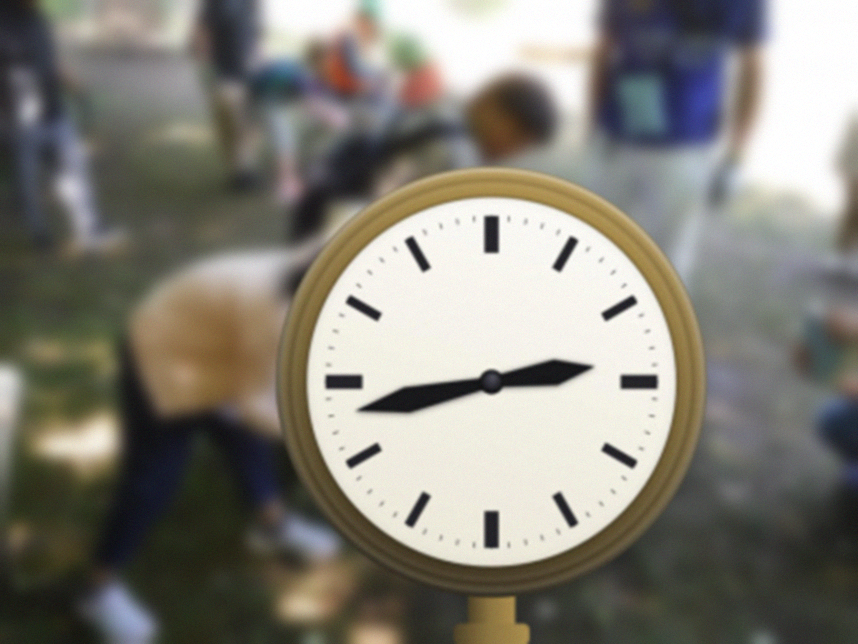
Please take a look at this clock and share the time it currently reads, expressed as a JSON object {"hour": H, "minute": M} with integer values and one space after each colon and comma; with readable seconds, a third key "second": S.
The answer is {"hour": 2, "minute": 43}
